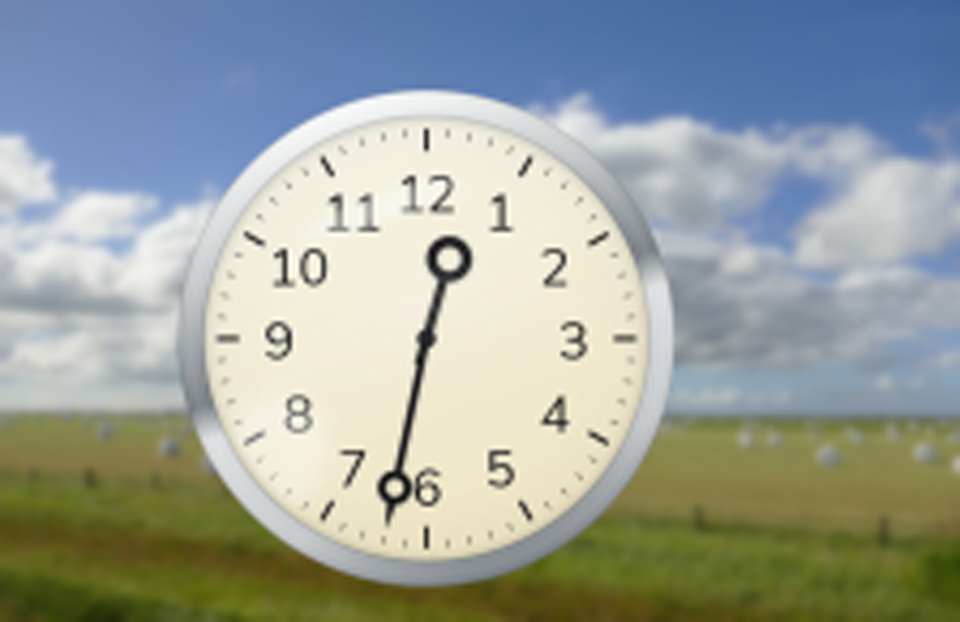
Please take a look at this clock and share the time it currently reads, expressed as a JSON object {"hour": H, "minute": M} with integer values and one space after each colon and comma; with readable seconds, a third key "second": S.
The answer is {"hour": 12, "minute": 32}
